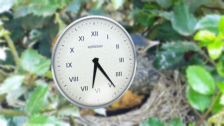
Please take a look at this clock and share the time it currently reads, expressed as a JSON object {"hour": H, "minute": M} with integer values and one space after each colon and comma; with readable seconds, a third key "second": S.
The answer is {"hour": 6, "minute": 24}
